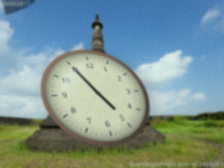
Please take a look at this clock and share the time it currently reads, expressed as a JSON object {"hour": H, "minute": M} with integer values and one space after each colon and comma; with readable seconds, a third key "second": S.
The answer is {"hour": 4, "minute": 55}
